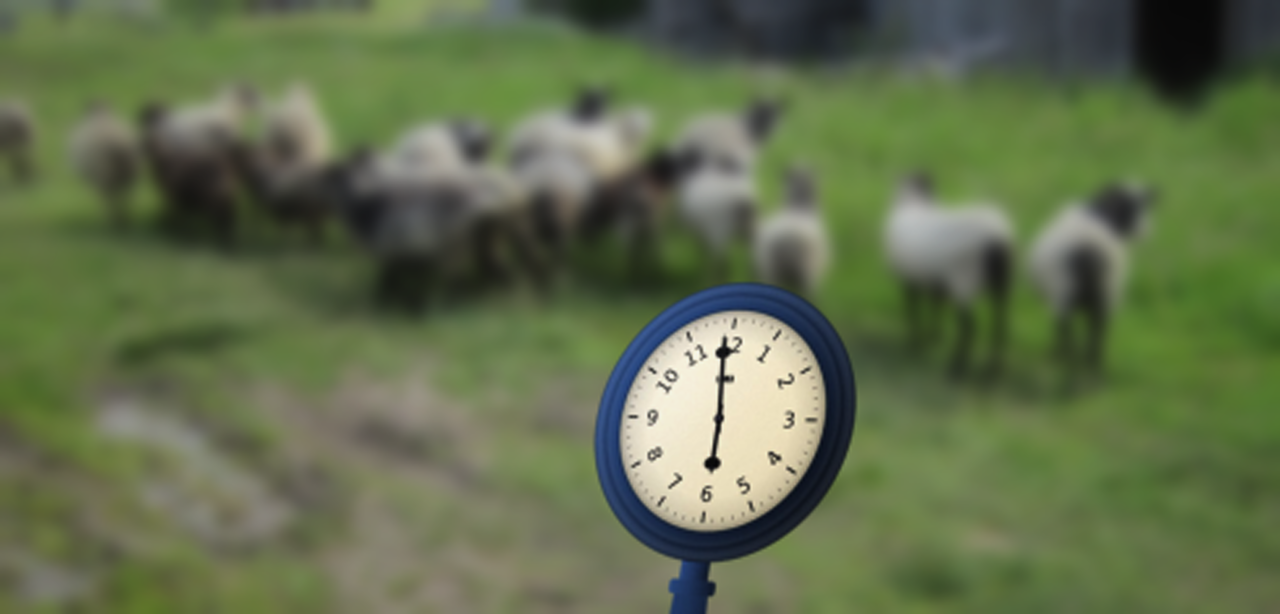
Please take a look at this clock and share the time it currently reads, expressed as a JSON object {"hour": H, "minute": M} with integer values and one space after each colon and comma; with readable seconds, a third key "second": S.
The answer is {"hour": 5, "minute": 59}
